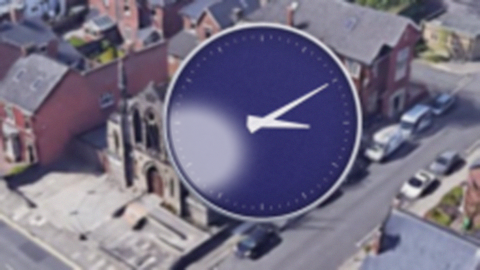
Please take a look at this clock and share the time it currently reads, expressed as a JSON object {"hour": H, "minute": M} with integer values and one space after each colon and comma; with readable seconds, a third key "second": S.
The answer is {"hour": 3, "minute": 10}
